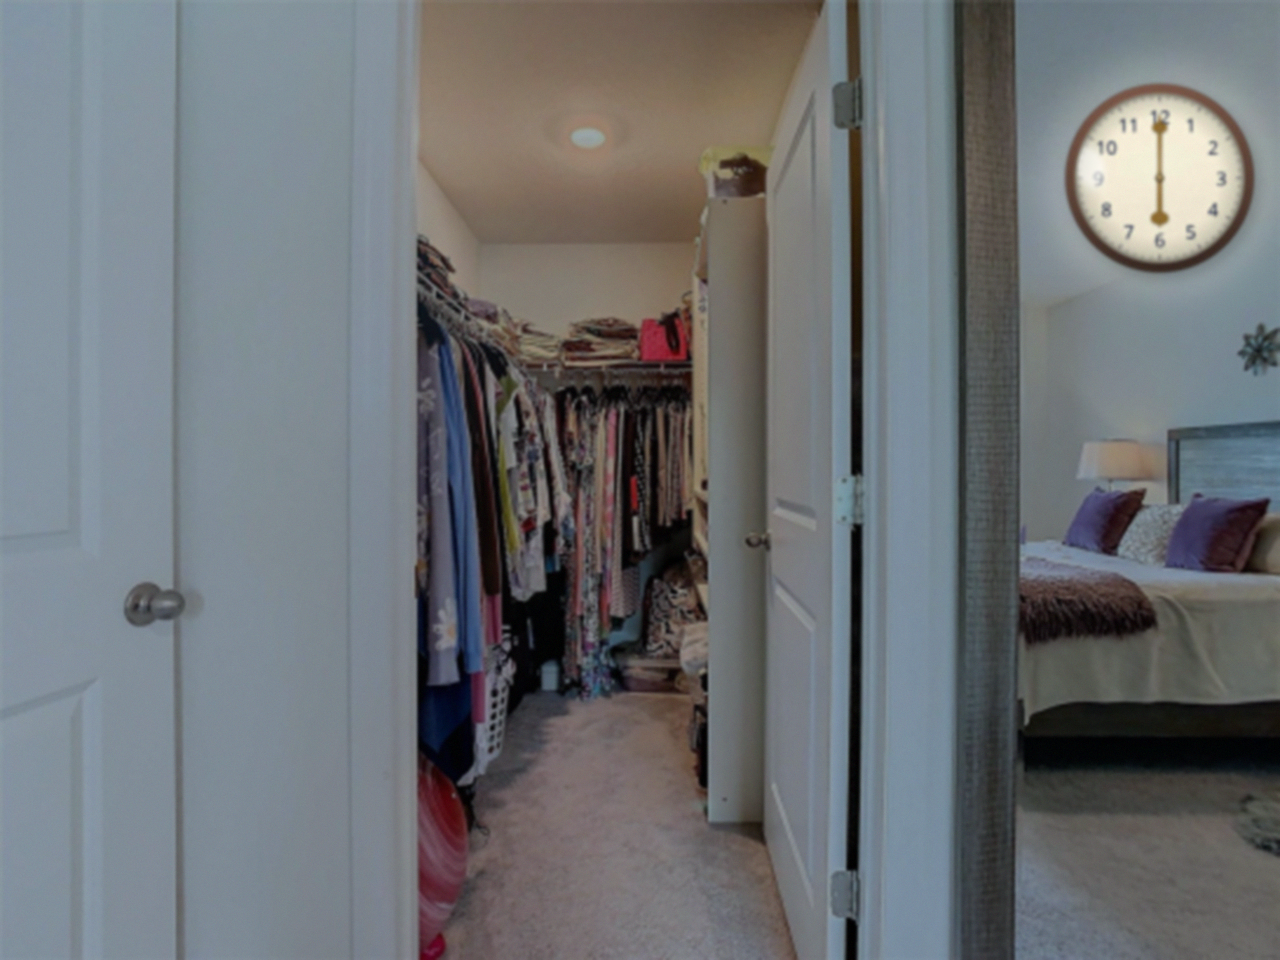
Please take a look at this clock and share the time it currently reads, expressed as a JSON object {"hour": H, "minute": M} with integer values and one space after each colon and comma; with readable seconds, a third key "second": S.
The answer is {"hour": 6, "minute": 0}
